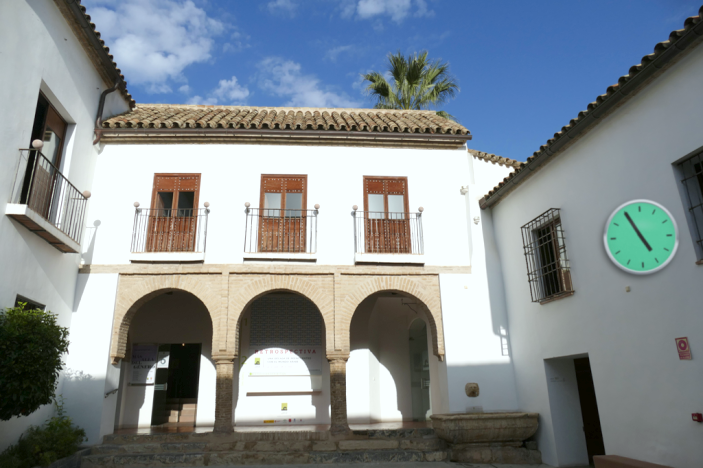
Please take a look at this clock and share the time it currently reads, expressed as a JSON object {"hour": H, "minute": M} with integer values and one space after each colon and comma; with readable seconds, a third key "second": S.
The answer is {"hour": 4, "minute": 55}
